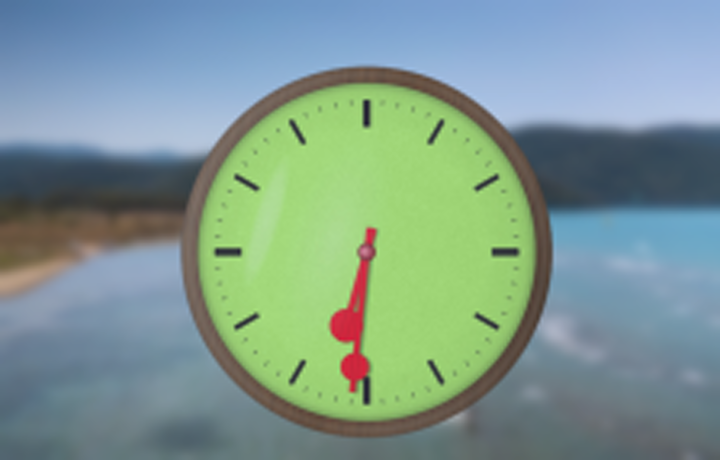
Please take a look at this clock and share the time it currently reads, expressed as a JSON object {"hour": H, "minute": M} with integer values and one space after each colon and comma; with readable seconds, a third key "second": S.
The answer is {"hour": 6, "minute": 31}
